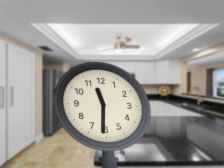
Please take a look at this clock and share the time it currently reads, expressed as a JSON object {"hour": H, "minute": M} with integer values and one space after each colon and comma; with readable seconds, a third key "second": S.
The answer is {"hour": 11, "minute": 31}
